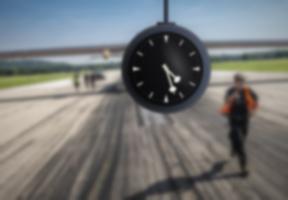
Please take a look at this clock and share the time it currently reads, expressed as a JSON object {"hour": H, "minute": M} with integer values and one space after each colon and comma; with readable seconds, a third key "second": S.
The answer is {"hour": 4, "minute": 27}
